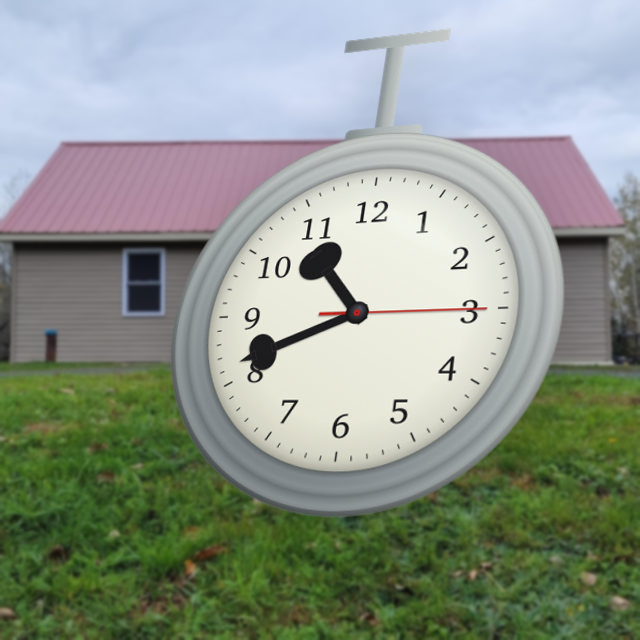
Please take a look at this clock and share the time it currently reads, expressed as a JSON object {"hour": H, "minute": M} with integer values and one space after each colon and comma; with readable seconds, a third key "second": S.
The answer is {"hour": 10, "minute": 41, "second": 15}
